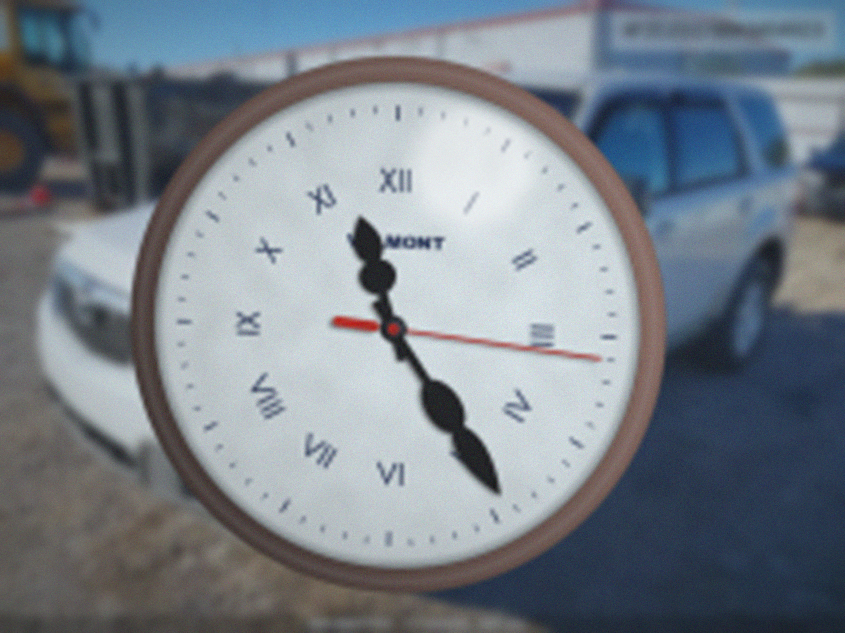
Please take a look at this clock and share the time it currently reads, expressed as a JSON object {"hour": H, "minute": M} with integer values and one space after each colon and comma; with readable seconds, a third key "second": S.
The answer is {"hour": 11, "minute": 24, "second": 16}
